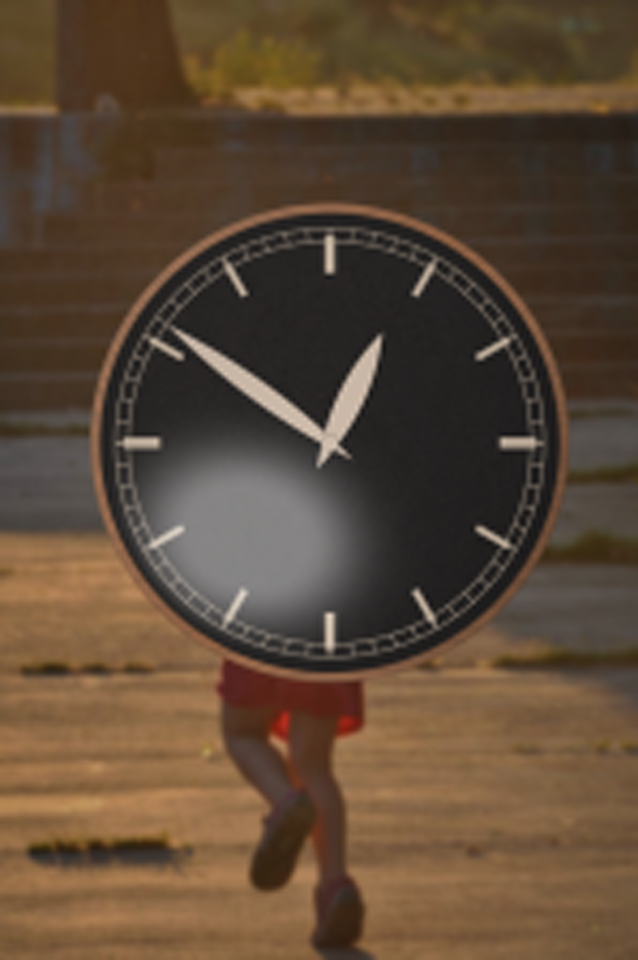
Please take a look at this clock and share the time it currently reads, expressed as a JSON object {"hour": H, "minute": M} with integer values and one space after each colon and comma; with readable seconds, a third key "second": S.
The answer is {"hour": 12, "minute": 51}
